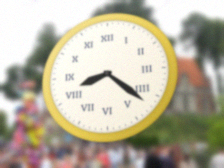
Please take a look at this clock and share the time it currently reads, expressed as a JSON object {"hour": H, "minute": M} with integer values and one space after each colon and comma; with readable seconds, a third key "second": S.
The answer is {"hour": 8, "minute": 22}
